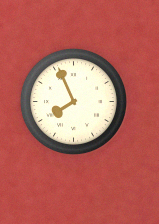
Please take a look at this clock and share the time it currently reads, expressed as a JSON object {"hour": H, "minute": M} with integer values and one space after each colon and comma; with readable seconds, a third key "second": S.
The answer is {"hour": 7, "minute": 56}
